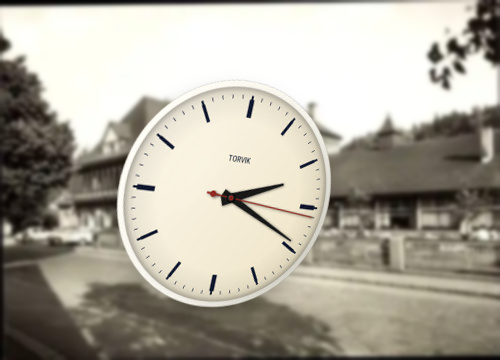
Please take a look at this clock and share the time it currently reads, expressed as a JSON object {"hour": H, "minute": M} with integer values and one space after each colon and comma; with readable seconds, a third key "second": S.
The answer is {"hour": 2, "minute": 19, "second": 16}
